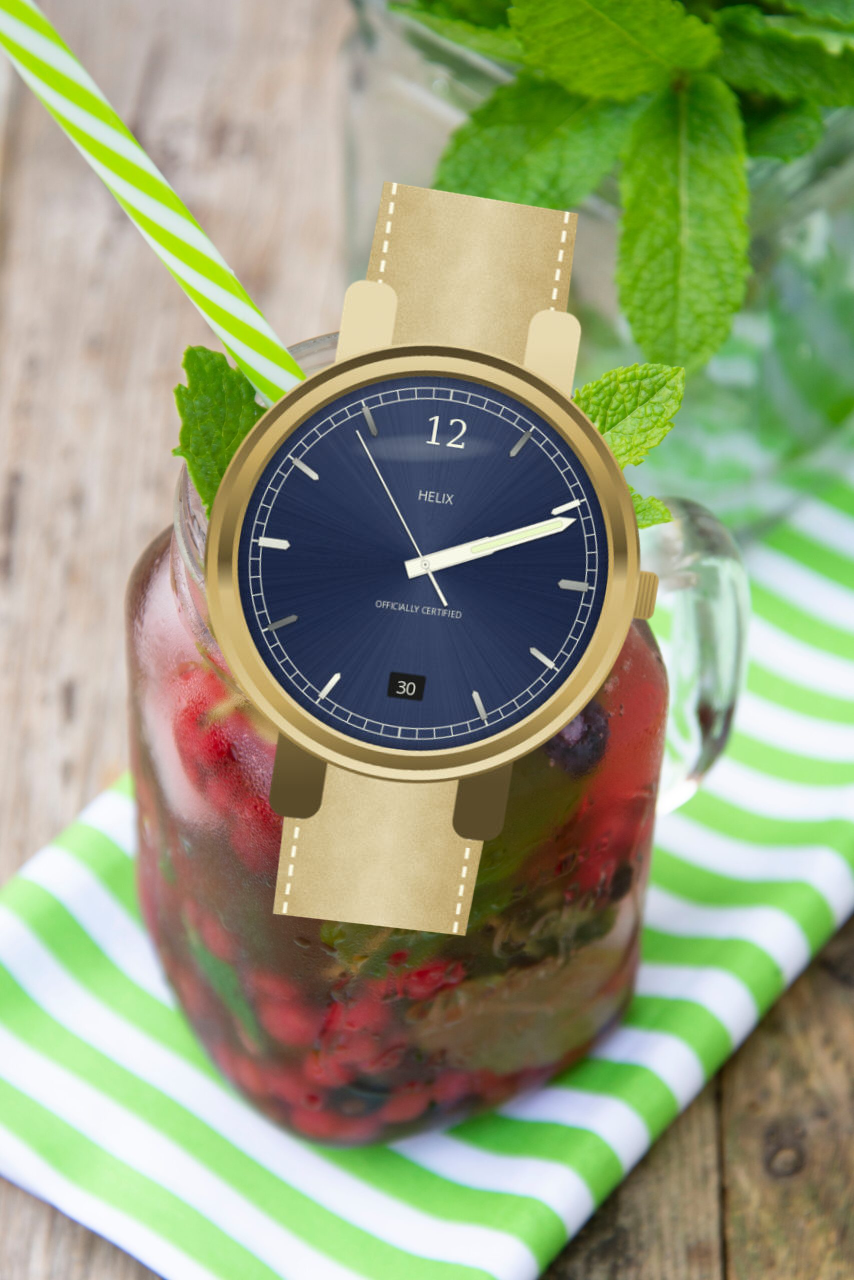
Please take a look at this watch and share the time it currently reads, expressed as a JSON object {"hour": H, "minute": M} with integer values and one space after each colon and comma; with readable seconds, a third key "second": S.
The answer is {"hour": 2, "minute": 10, "second": 54}
